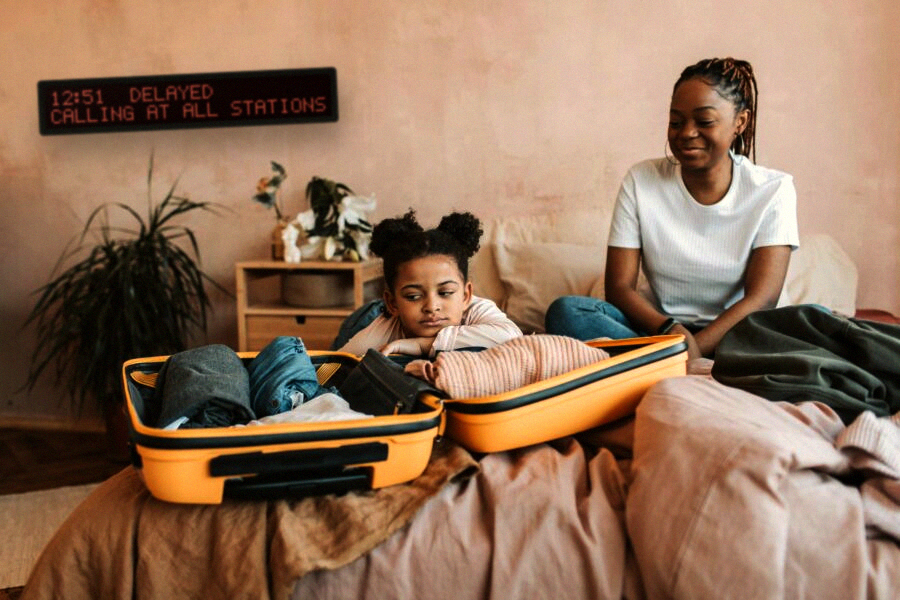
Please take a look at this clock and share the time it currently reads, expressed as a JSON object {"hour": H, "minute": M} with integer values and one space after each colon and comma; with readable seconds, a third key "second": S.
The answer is {"hour": 12, "minute": 51}
